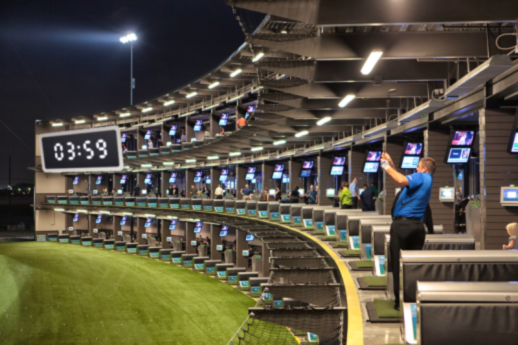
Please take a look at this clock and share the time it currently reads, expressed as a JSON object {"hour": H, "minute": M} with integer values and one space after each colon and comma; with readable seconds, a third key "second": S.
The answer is {"hour": 3, "minute": 59}
